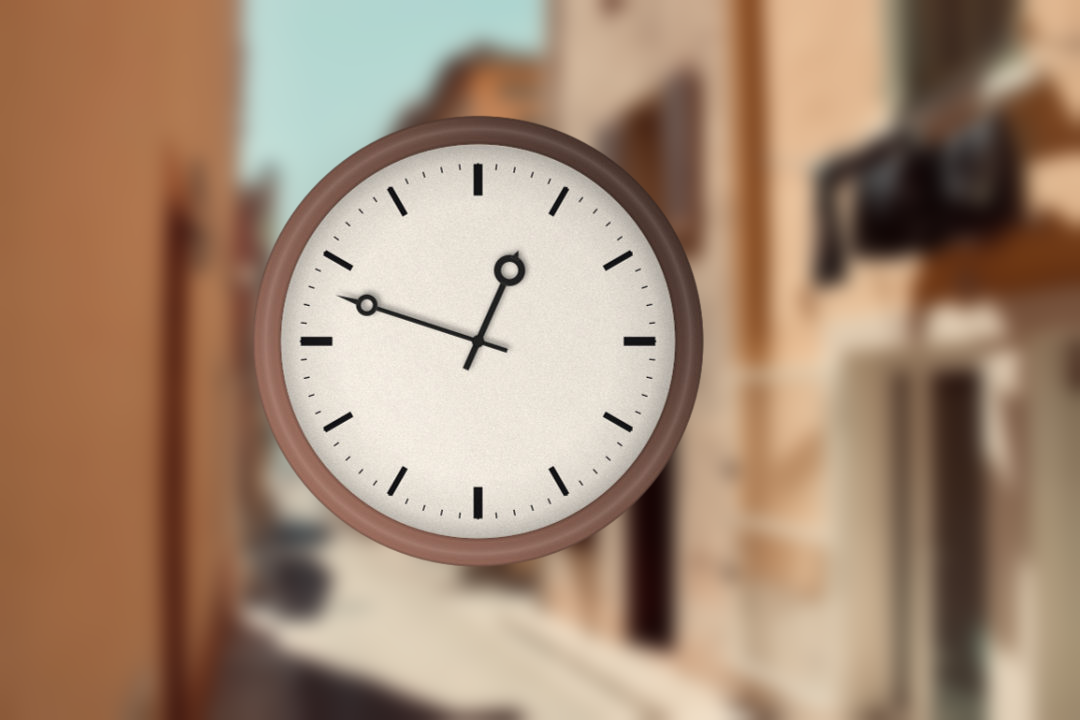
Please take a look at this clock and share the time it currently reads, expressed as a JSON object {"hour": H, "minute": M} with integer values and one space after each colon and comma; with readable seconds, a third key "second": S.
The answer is {"hour": 12, "minute": 48}
